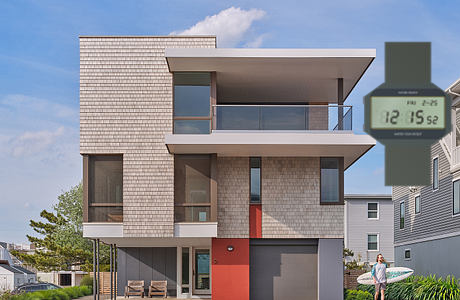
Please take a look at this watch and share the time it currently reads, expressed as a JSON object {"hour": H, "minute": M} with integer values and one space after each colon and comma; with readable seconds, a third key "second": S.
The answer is {"hour": 12, "minute": 15, "second": 52}
